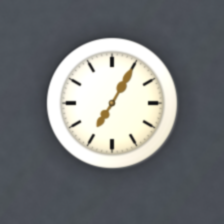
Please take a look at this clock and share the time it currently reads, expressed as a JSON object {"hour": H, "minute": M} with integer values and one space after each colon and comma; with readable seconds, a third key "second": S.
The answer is {"hour": 7, "minute": 5}
